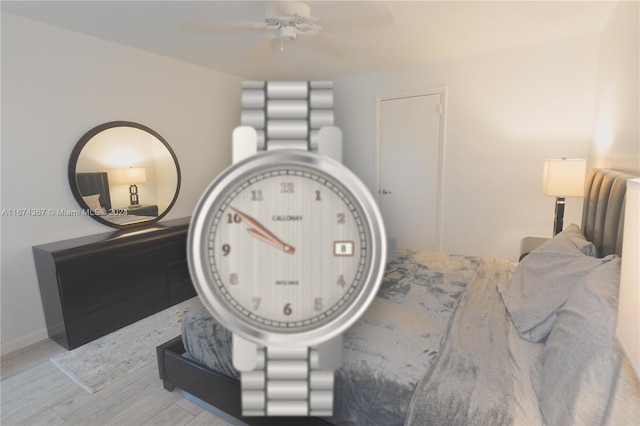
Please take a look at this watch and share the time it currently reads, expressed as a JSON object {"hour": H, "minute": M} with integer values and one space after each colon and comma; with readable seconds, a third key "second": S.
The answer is {"hour": 9, "minute": 51}
